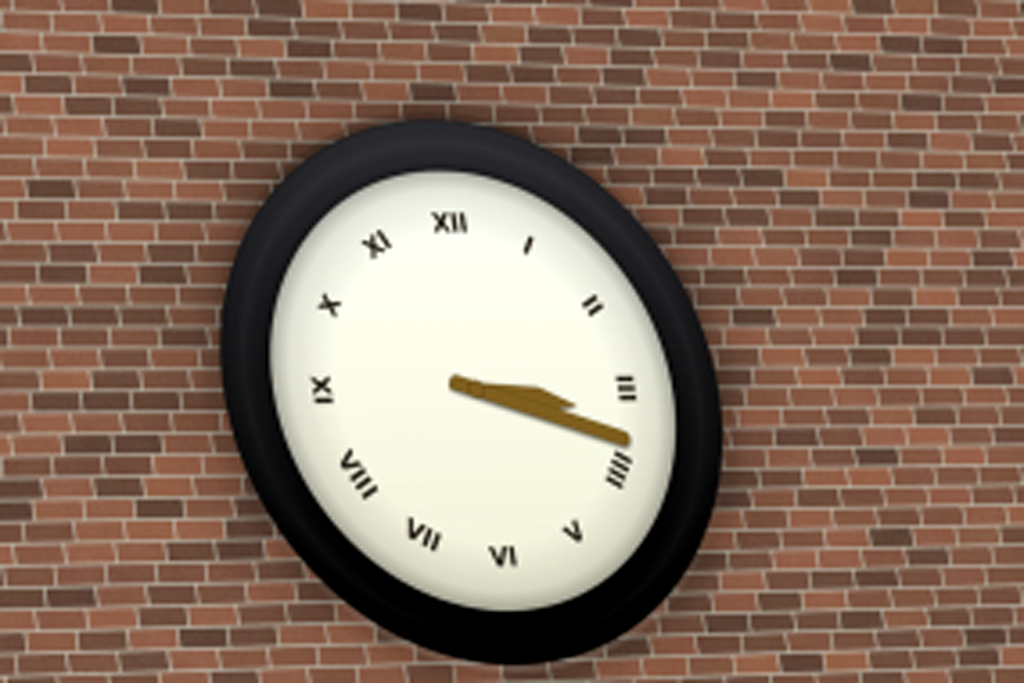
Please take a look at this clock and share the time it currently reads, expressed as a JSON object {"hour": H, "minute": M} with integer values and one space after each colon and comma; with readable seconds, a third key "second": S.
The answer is {"hour": 3, "minute": 18}
